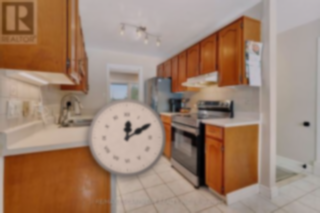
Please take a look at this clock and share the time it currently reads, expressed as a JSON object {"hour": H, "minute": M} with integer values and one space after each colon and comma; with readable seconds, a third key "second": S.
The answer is {"hour": 12, "minute": 10}
